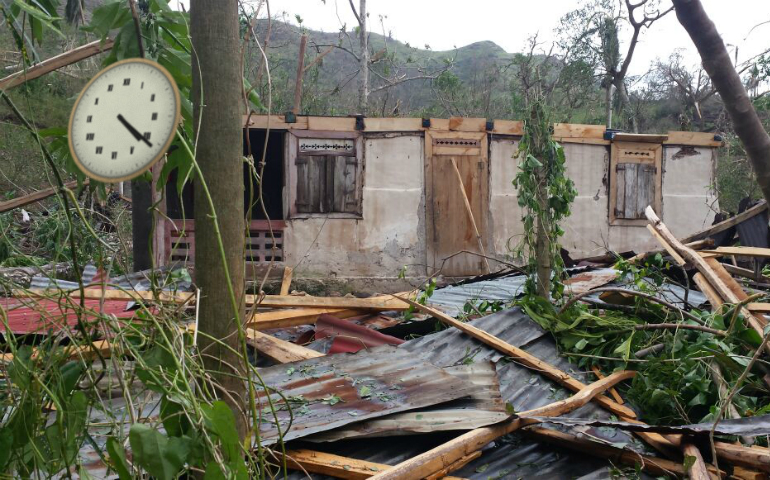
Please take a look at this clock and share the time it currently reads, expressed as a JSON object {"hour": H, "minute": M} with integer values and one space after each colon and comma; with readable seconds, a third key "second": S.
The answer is {"hour": 4, "minute": 21}
